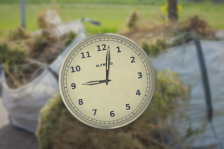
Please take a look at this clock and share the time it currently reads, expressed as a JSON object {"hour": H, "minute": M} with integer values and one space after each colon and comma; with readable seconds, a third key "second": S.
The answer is {"hour": 9, "minute": 2}
